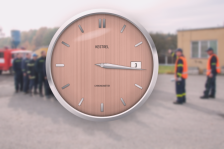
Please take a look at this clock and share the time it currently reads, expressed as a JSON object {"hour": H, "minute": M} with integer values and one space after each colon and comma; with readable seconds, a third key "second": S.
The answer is {"hour": 3, "minute": 16}
